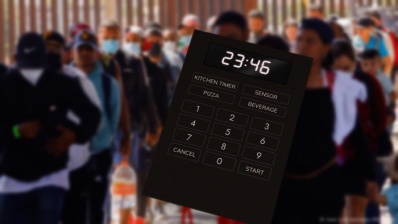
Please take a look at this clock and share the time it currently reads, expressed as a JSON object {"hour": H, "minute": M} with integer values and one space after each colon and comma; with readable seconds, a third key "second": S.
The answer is {"hour": 23, "minute": 46}
